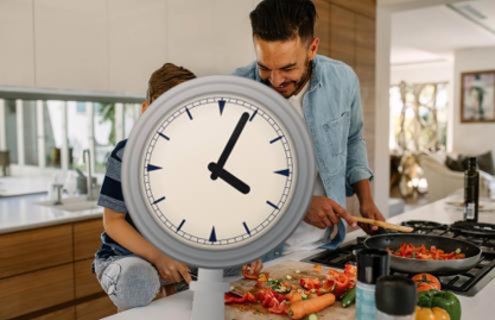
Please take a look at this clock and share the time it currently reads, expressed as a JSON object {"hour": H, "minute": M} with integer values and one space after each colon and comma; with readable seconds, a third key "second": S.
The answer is {"hour": 4, "minute": 4}
